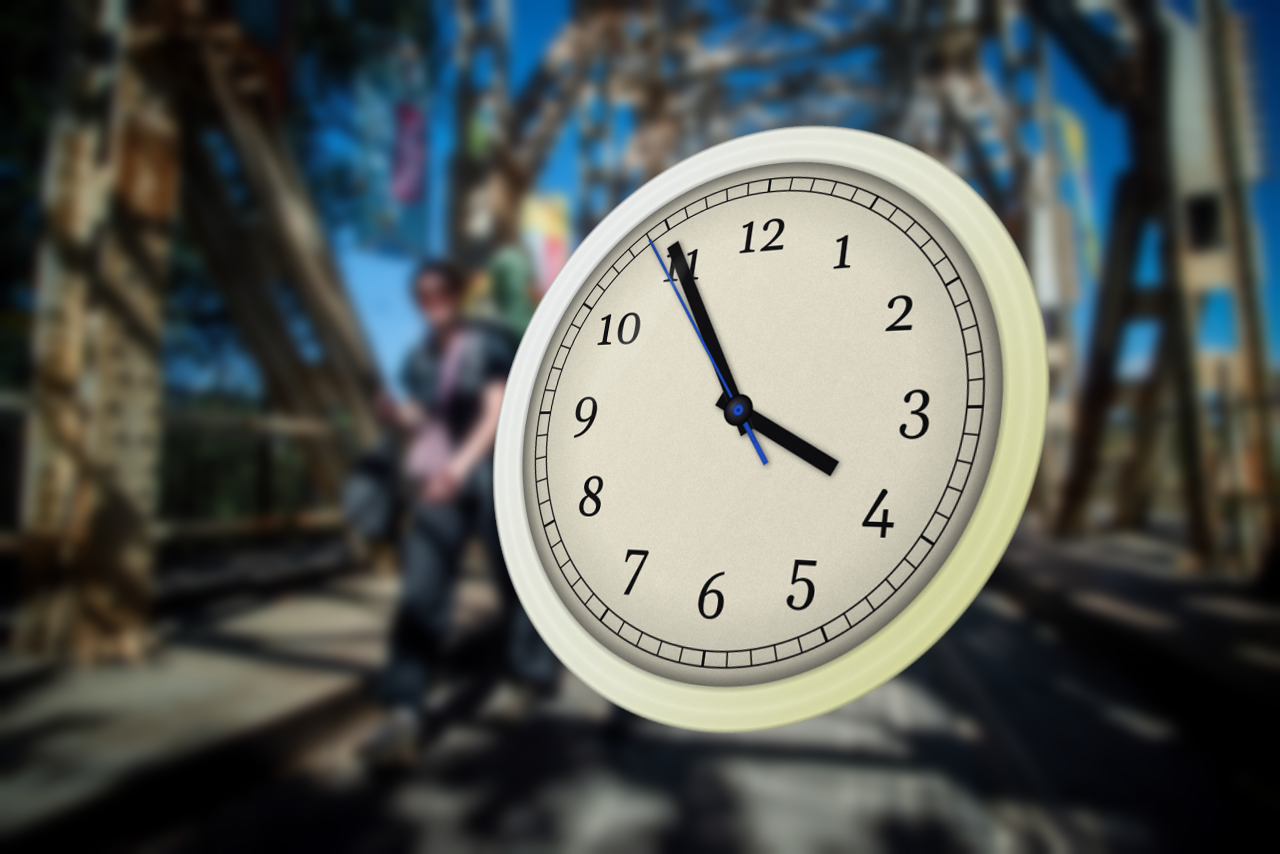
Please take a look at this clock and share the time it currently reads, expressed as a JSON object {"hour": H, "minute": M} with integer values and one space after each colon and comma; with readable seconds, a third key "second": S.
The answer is {"hour": 3, "minute": 54, "second": 54}
